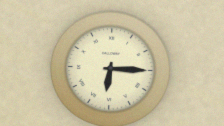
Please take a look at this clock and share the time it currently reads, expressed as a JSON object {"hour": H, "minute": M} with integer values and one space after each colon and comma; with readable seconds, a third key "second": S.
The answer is {"hour": 6, "minute": 15}
